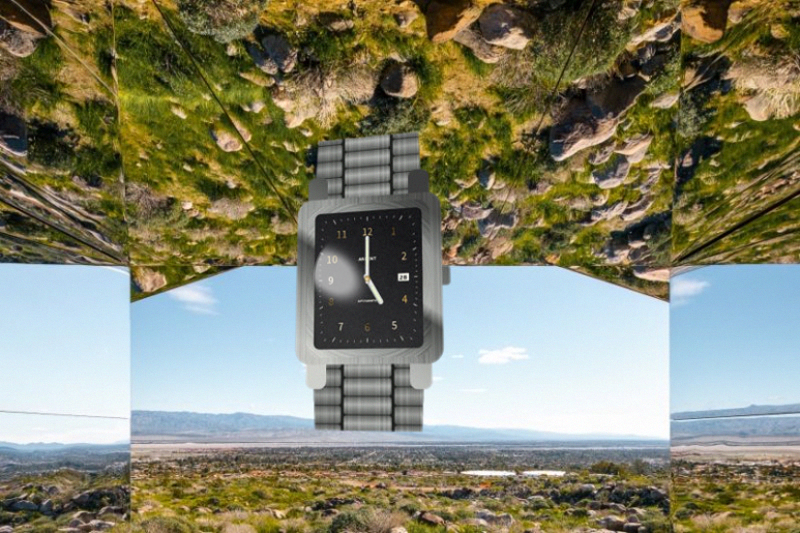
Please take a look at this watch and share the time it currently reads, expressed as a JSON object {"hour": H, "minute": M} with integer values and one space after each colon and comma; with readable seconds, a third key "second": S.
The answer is {"hour": 5, "minute": 0}
